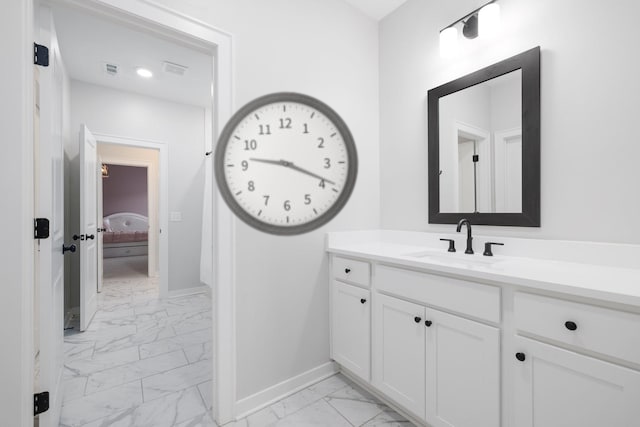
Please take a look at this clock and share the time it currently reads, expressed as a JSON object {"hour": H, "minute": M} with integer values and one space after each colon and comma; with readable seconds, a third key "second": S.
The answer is {"hour": 9, "minute": 19}
